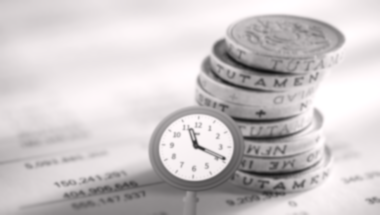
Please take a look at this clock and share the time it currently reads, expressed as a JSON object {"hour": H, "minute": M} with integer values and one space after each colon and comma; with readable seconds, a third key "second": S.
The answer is {"hour": 11, "minute": 19}
